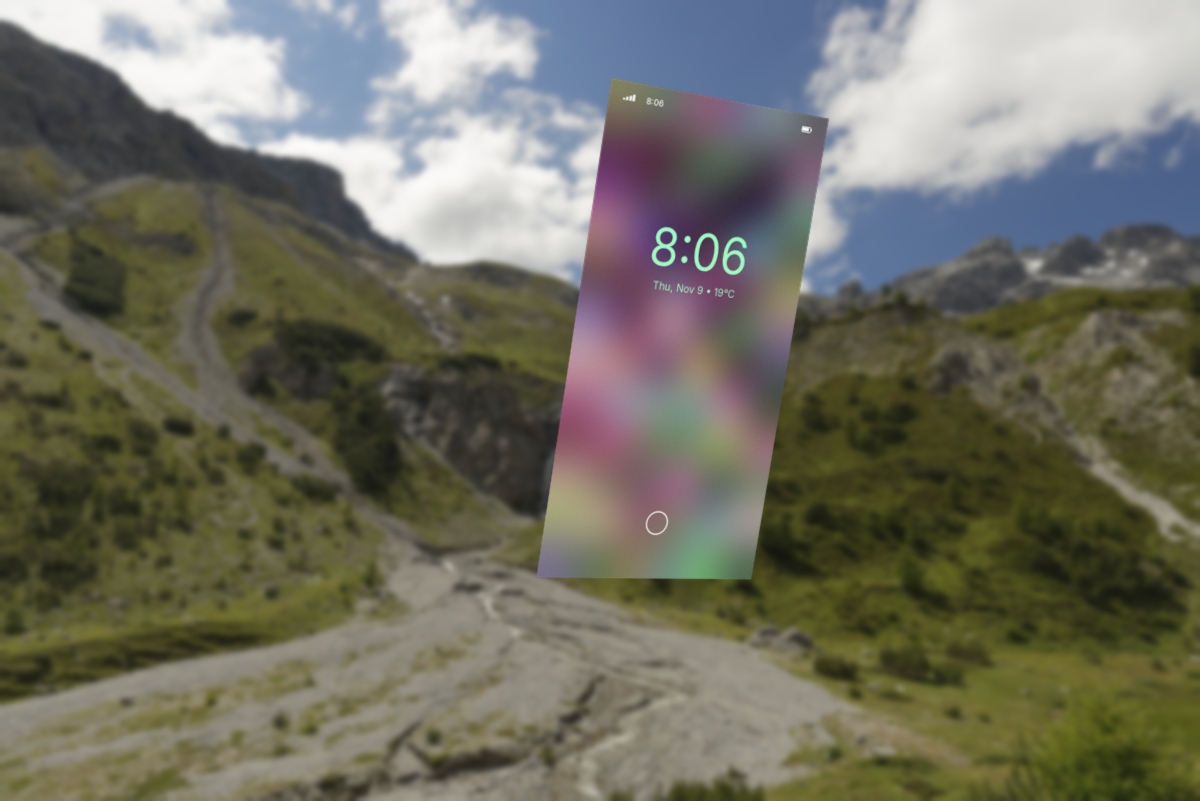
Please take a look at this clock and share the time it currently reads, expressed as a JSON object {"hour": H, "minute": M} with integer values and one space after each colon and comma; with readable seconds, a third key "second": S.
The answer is {"hour": 8, "minute": 6}
